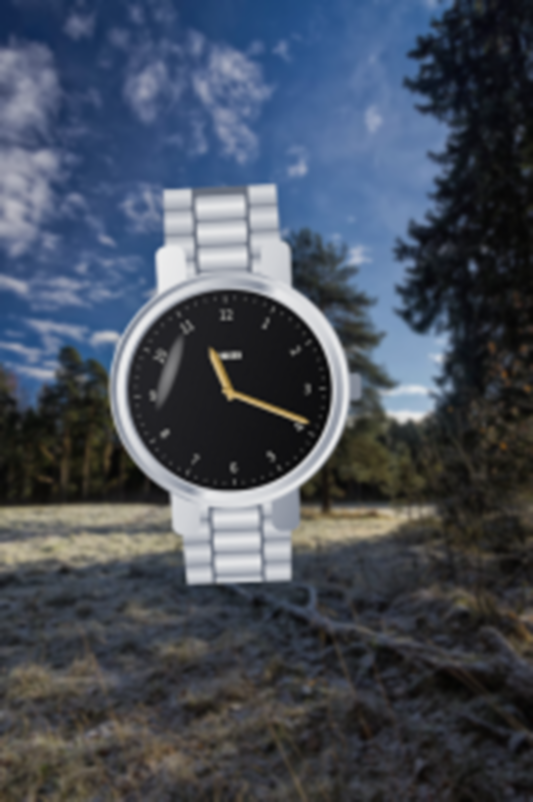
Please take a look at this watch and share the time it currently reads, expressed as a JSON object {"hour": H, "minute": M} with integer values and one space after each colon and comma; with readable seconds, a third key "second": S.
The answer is {"hour": 11, "minute": 19}
